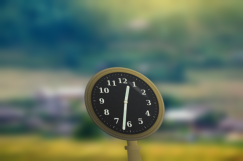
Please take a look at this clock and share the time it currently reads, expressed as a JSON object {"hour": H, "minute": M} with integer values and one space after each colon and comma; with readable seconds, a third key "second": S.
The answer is {"hour": 12, "minute": 32}
